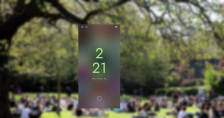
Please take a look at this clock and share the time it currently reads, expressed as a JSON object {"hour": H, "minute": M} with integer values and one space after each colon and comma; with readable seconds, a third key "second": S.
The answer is {"hour": 2, "minute": 21}
